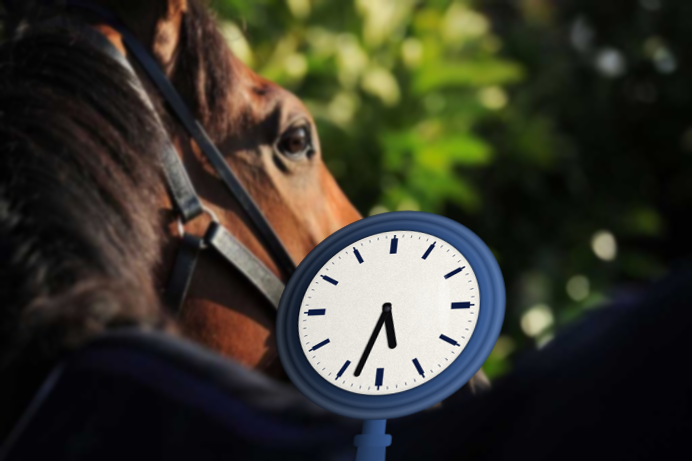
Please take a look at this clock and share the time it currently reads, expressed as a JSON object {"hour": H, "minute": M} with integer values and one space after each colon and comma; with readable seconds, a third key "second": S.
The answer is {"hour": 5, "minute": 33}
